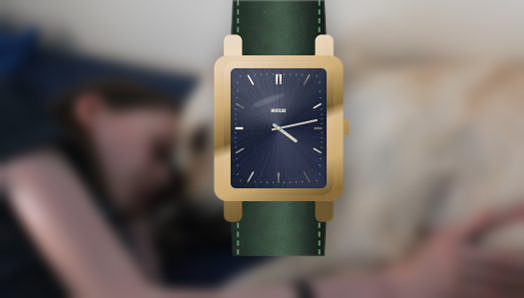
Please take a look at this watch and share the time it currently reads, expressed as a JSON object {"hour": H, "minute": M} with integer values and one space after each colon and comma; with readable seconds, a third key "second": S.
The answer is {"hour": 4, "minute": 13}
